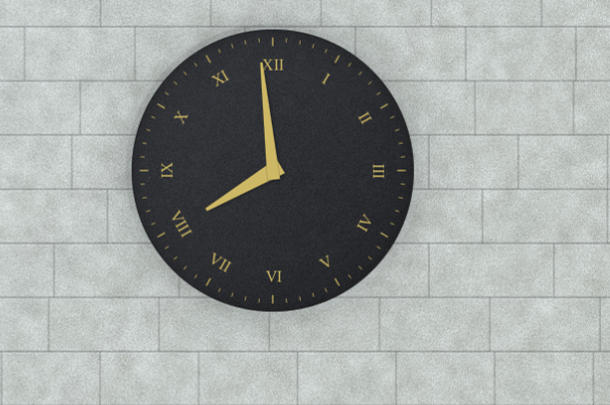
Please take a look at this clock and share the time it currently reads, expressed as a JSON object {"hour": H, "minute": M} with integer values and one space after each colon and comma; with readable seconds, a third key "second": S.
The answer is {"hour": 7, "minute": 59}
